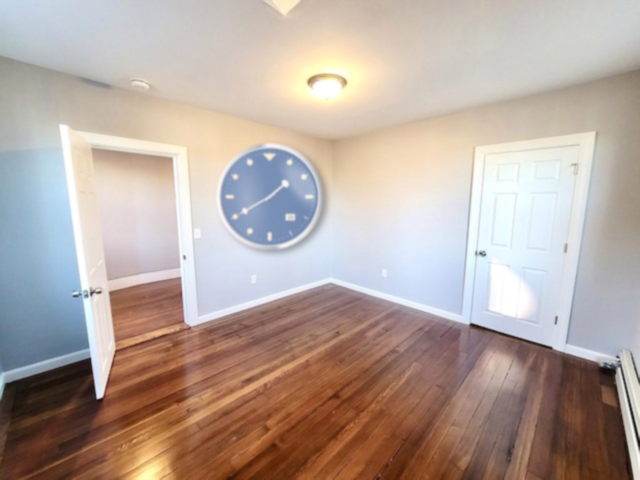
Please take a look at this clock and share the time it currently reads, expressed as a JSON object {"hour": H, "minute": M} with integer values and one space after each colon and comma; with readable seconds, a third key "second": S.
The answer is {"hour": 1, "minute": 40}
